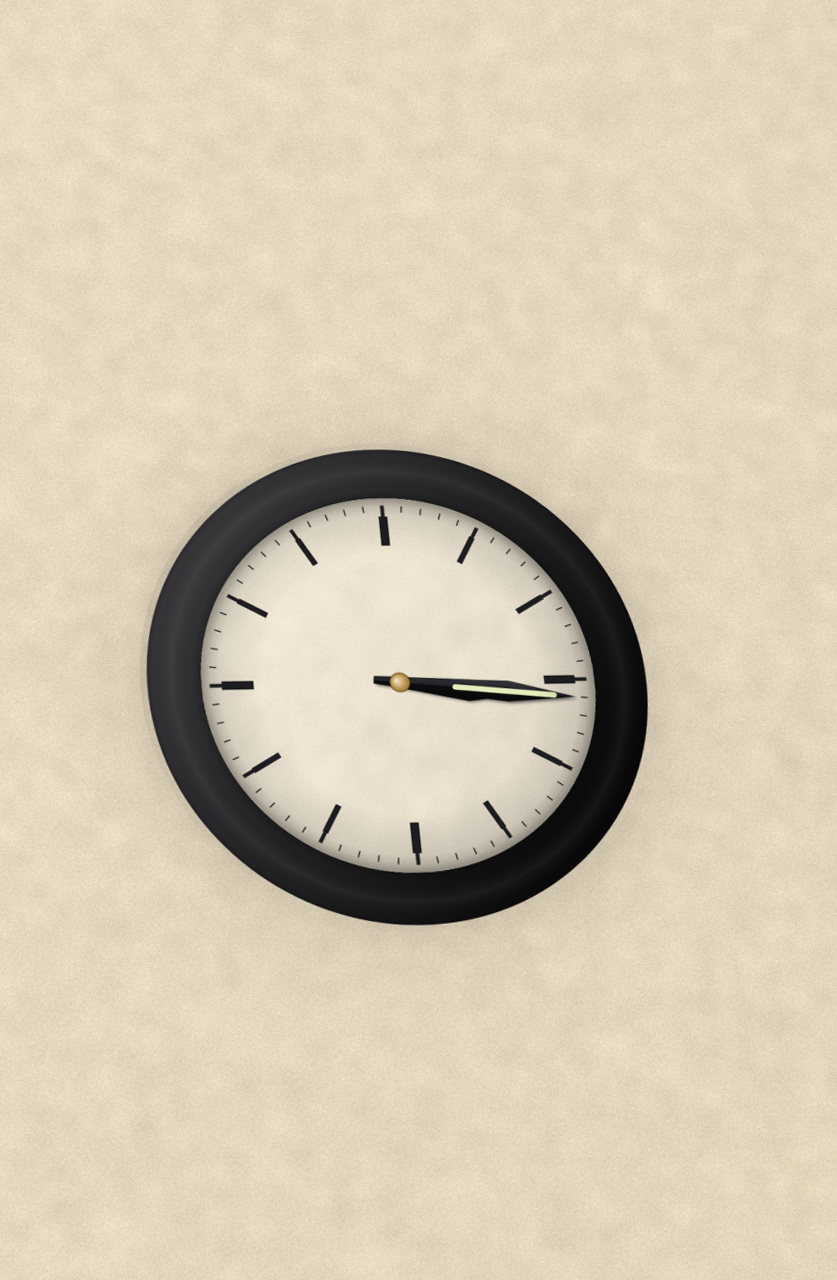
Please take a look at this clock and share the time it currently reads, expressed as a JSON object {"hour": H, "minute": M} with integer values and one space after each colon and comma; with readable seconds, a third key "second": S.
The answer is {"hour": 3, "minute": 16}
